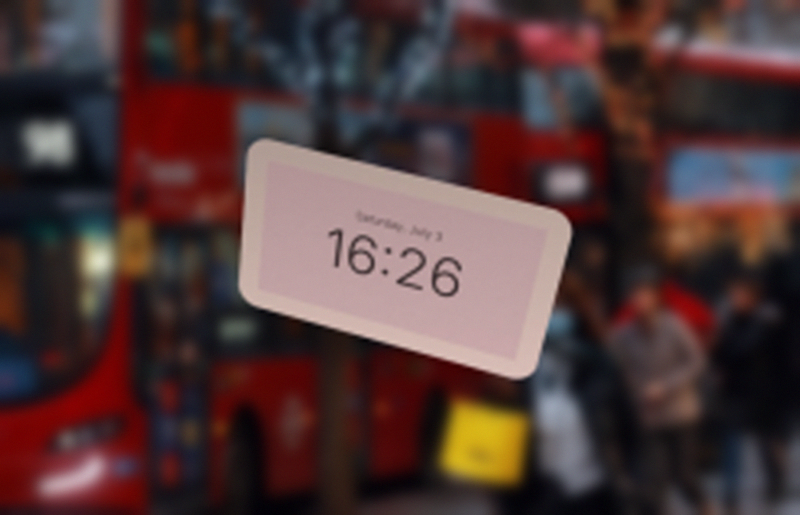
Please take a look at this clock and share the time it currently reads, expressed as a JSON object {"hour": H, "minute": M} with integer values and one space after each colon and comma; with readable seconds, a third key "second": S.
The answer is {"hour": 16, "minute": 26}
